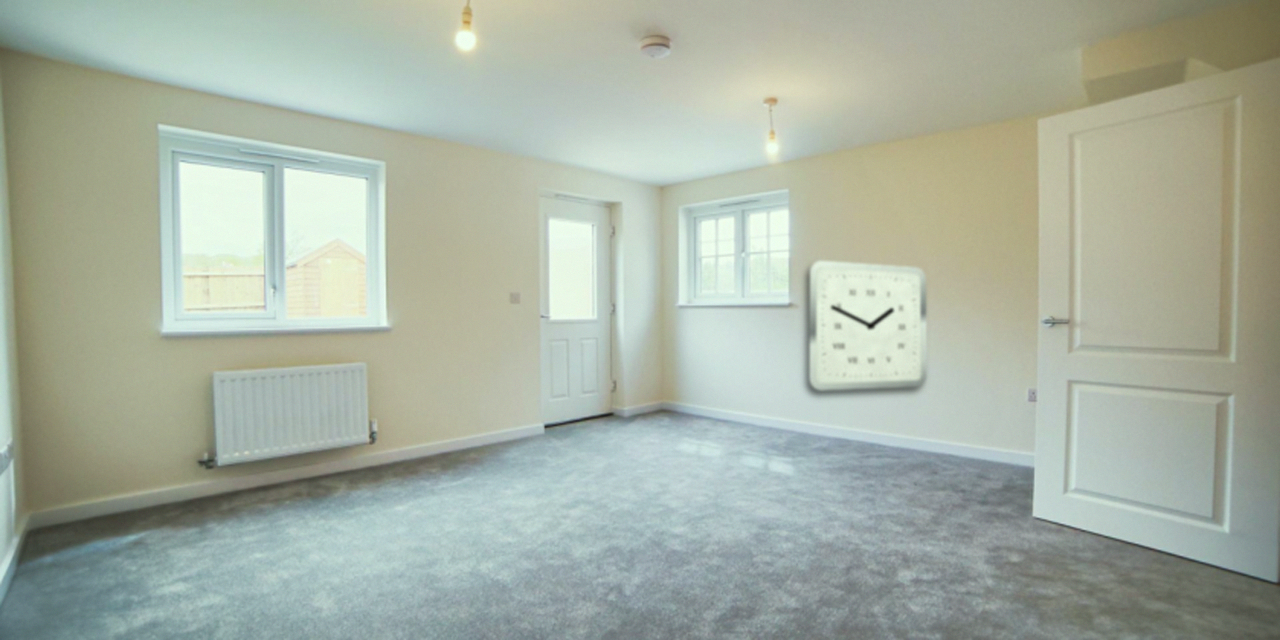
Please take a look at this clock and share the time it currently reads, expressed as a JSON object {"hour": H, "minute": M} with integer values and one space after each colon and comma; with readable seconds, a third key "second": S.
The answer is {"hour": 1, "minute": 49}
